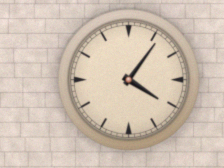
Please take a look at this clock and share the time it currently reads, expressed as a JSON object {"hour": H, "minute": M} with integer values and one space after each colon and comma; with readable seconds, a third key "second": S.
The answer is {"hour": 4, "minute": 6}
